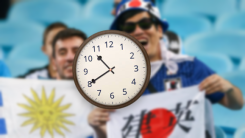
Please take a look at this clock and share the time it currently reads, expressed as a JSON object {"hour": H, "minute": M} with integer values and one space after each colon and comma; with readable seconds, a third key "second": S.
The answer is {"hour": 10, "minute": 40}
